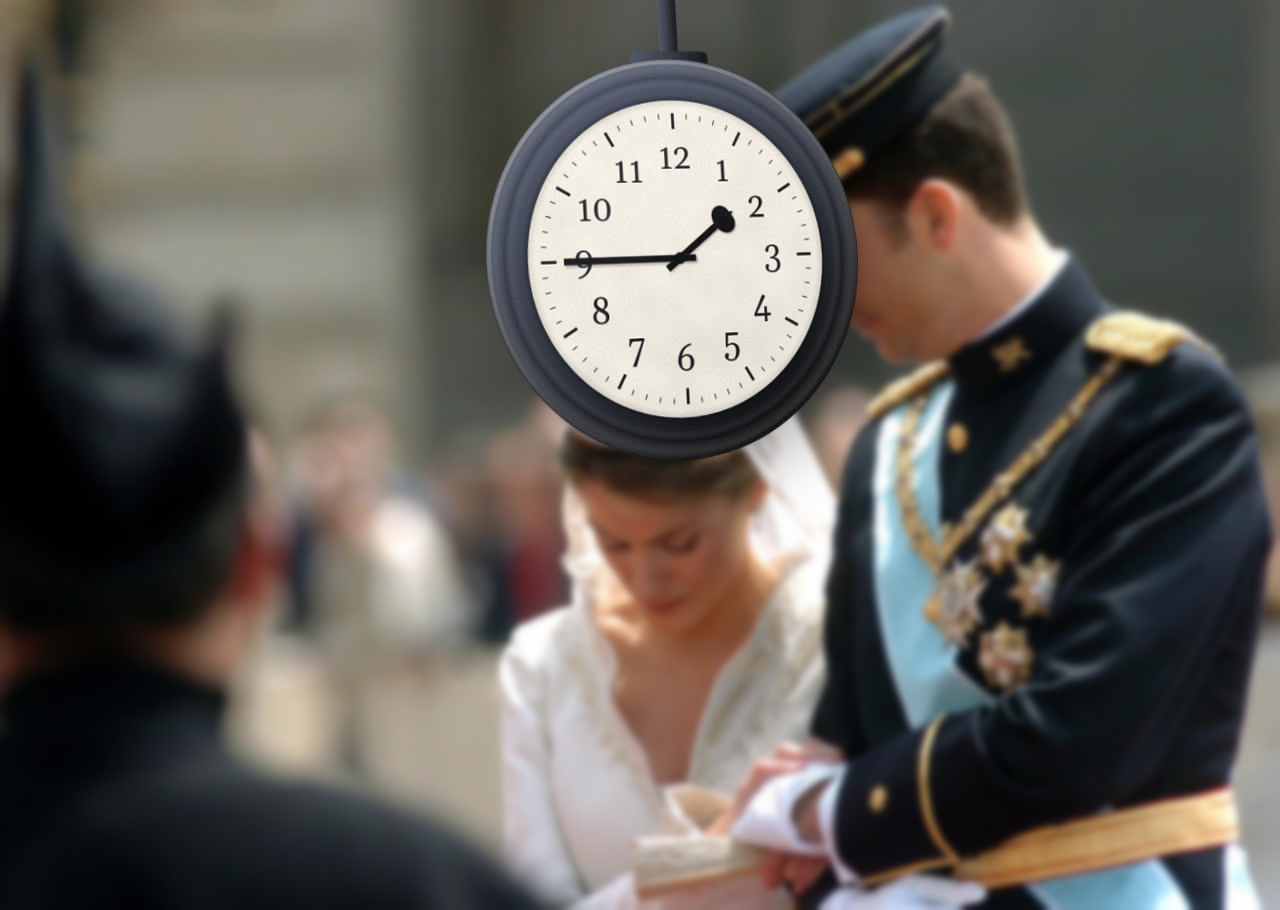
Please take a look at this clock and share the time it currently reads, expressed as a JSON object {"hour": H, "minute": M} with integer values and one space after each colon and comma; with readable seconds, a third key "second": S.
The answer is {"hour": 1, "minute": 45}
